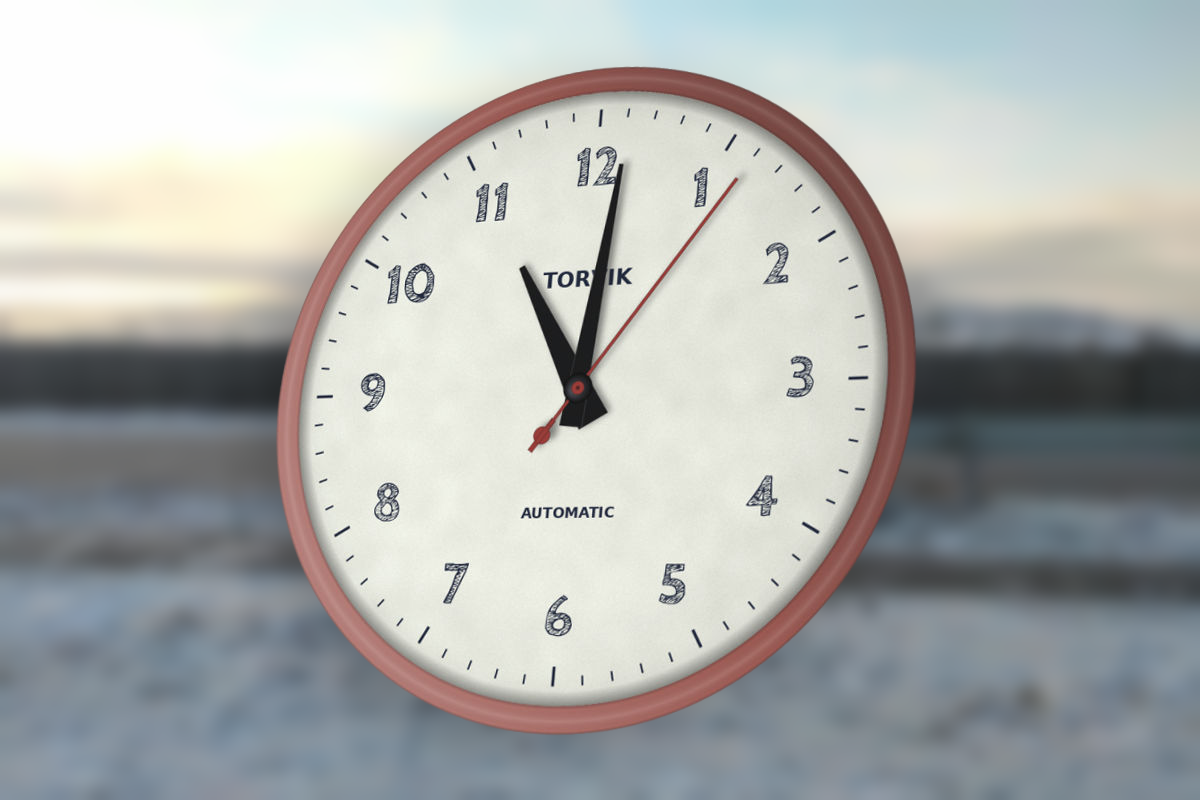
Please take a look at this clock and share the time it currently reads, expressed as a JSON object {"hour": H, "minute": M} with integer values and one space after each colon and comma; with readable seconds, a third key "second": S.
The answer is {"hour": 11, "minute": 1, "second": 6}
